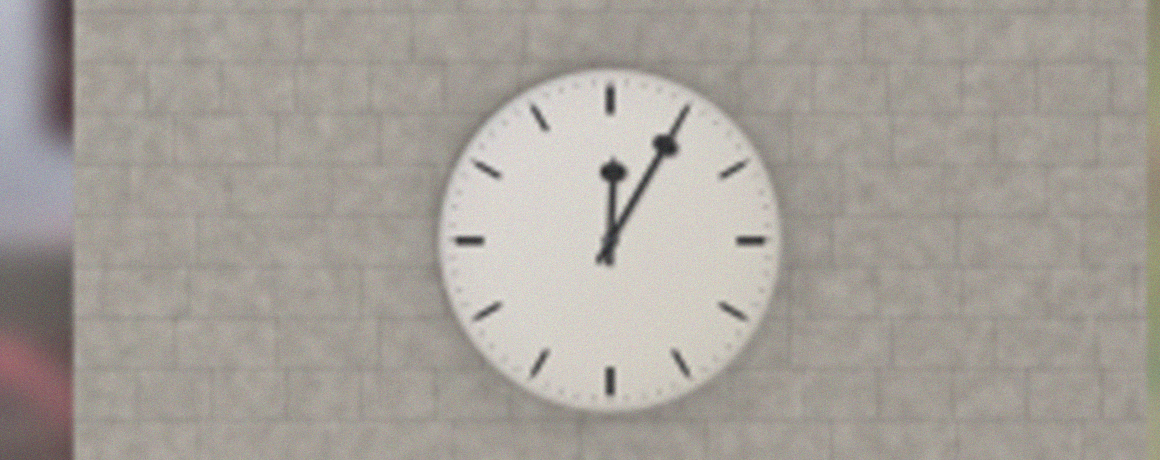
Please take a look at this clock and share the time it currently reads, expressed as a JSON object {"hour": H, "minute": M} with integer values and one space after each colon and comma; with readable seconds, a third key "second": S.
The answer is {"hour": 12, "minute": 5}
